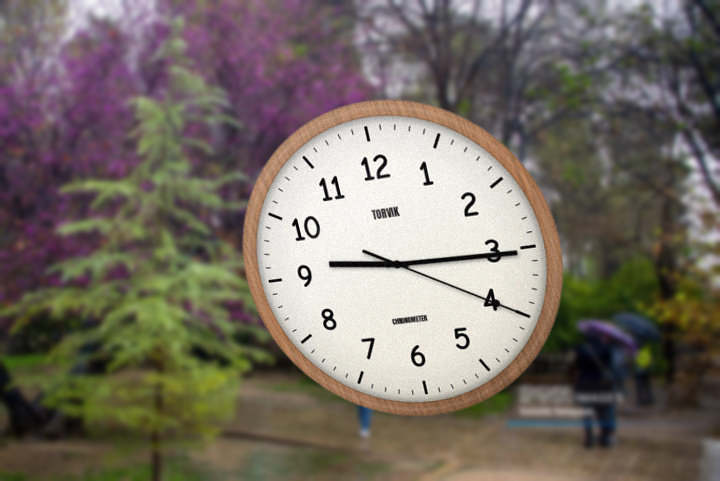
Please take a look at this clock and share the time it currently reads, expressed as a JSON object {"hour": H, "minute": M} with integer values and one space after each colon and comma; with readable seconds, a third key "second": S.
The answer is {"hour": 9, "minute": 15, "second": 20}
